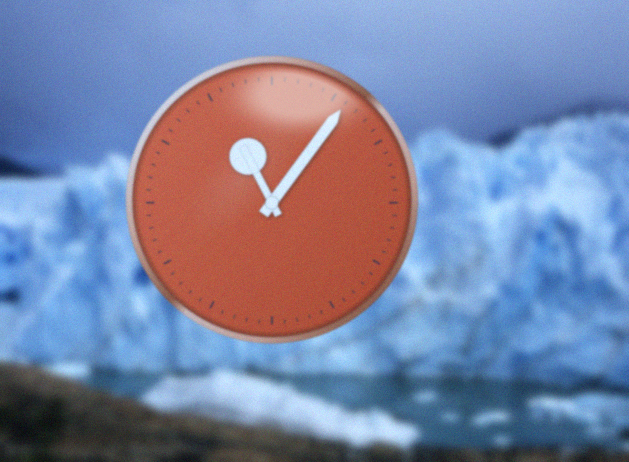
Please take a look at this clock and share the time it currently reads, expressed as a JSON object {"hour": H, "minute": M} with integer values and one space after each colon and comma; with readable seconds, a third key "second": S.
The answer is {"hour": 11, "minute": 6}
